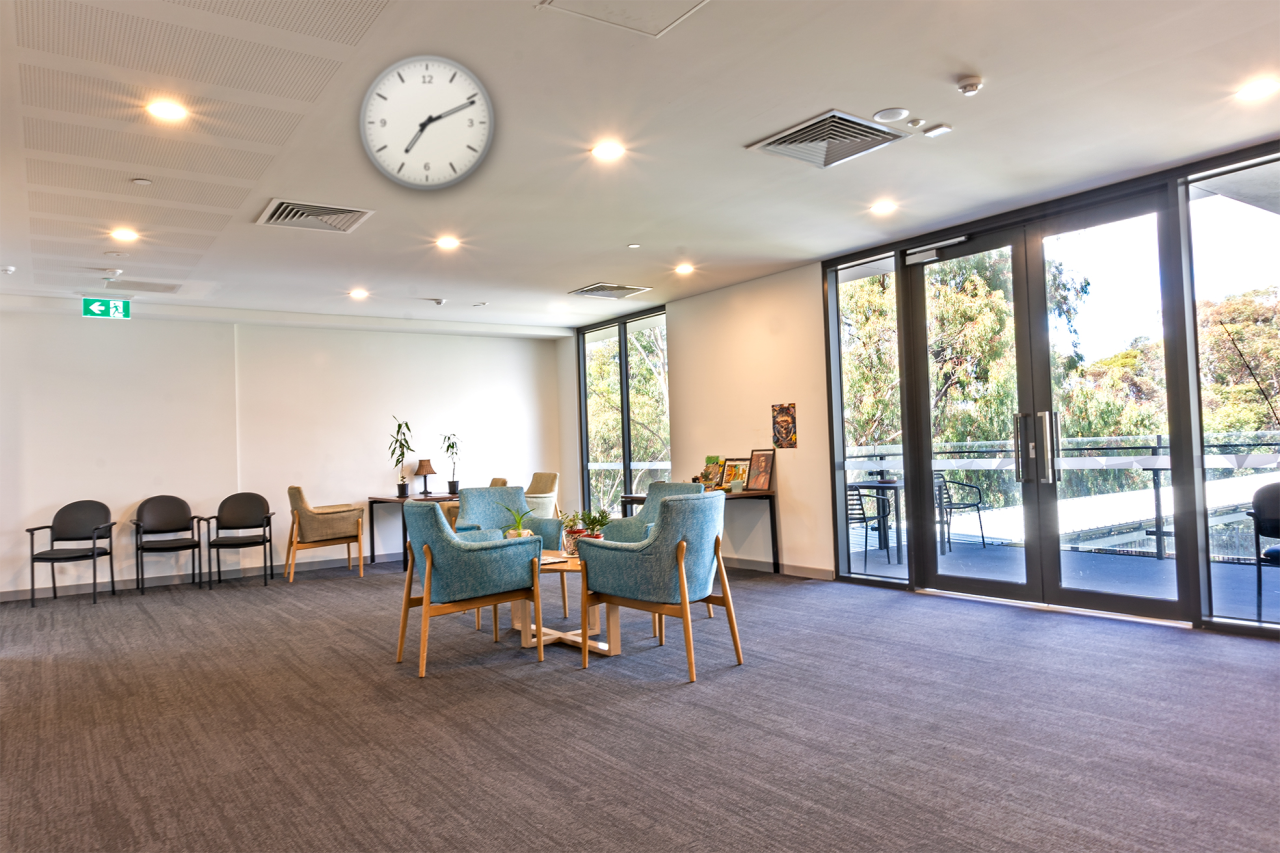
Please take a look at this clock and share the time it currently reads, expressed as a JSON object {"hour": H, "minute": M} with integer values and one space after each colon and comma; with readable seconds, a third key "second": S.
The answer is {"hour": 7, "minute": 11}
